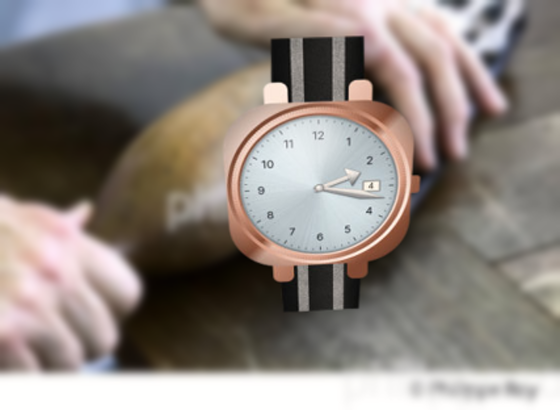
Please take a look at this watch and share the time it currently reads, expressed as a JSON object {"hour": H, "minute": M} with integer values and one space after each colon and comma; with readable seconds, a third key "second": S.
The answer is {"hour": 2, "minute": 17}
